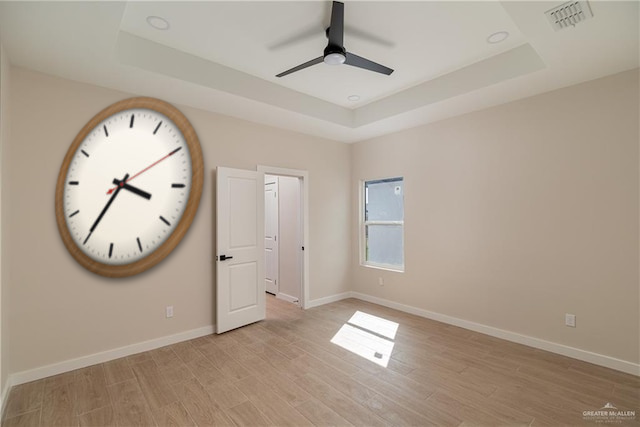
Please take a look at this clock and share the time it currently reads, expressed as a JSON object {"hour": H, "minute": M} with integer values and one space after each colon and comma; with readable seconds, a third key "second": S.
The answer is {"hour": 3, "minute": 35, "second": 10}
